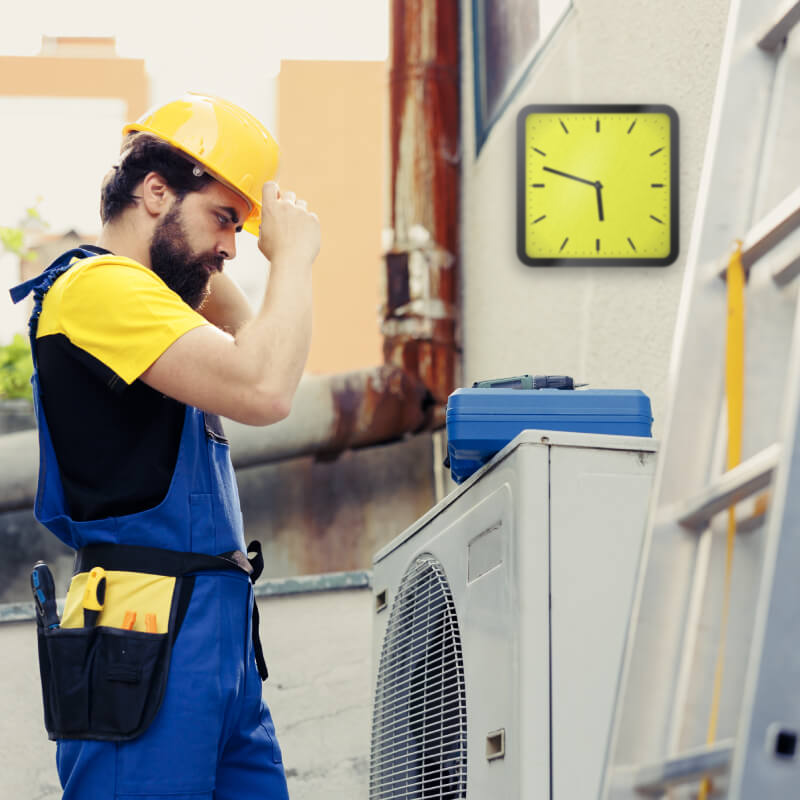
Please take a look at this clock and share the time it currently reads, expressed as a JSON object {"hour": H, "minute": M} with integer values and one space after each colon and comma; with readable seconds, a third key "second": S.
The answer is {"hour": 5, "minute": 48}
